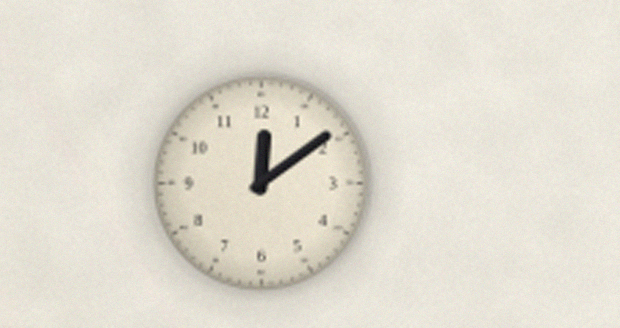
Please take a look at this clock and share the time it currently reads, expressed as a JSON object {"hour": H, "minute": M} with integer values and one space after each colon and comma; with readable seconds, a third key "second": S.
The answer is {"hour": 12, "minute": 9}
